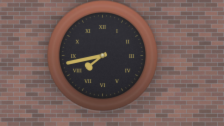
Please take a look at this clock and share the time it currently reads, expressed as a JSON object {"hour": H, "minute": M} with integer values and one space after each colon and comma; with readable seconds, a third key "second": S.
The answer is {"hour": 7, "minute": 43}
